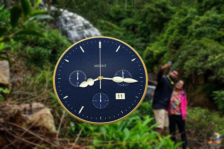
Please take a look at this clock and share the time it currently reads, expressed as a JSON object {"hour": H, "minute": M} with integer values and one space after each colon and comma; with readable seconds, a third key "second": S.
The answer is {"hour": 8, "minute": 16}
